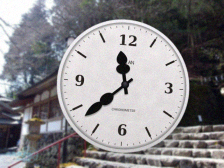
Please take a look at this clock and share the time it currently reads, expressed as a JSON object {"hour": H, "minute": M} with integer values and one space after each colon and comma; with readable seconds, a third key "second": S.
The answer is {"hour": 11, "minute": 38}
